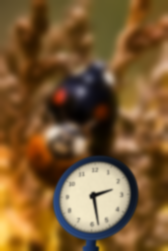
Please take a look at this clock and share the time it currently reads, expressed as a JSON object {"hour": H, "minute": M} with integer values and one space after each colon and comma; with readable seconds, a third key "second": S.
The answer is {"hour": 2, "minute": 28}
